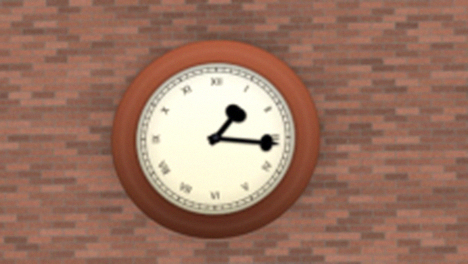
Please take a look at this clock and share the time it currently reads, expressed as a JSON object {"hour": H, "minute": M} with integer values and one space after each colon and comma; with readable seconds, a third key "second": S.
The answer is {"hour": 1, "minute": 16}
